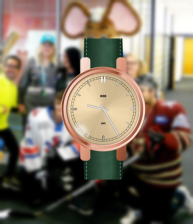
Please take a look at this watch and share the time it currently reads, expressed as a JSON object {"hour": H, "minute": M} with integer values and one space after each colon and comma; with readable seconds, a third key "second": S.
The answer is {"hour": 9, "minute": 25}
